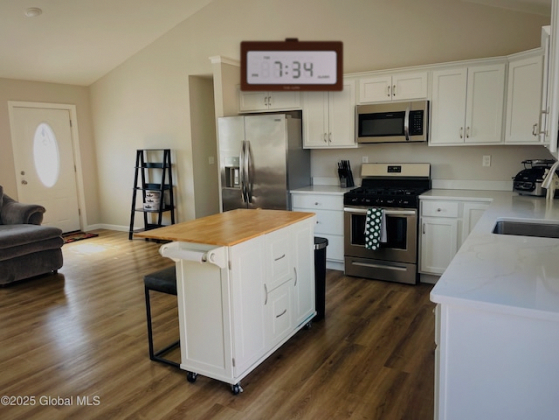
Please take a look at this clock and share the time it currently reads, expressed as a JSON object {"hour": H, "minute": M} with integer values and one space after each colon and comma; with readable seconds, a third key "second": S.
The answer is {"hour": 7, "minute": 34}
